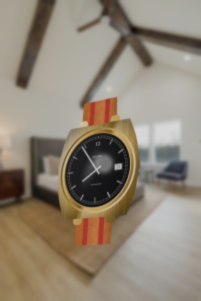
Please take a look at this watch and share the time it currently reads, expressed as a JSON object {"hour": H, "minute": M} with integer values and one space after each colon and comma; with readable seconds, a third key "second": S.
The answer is {"hour": 7, "minute": 54}
